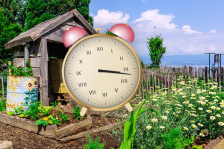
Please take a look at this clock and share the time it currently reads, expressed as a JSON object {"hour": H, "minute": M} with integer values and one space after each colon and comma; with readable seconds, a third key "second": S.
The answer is {"hour": 3, "minute": 17}
